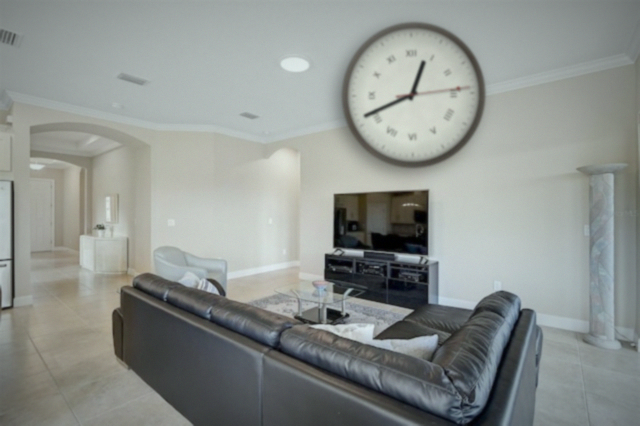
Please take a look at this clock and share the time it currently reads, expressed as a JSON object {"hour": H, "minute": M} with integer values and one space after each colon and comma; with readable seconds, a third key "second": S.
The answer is {"hour": 12, "minute": 41, "second": 14}
